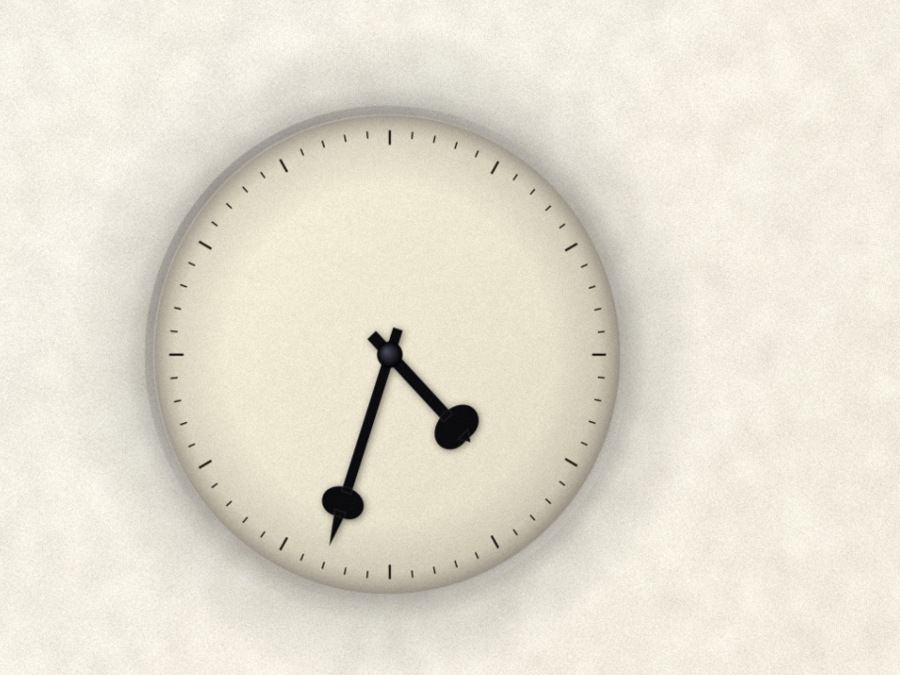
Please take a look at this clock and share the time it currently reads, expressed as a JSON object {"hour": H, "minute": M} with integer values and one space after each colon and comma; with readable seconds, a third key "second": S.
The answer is {"hour": 4, "minute": 33}
